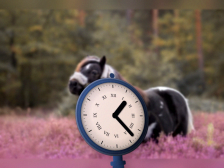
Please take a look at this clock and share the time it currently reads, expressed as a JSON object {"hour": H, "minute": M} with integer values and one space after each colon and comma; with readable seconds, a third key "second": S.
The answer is {"hour": 1, "minute": 23}
